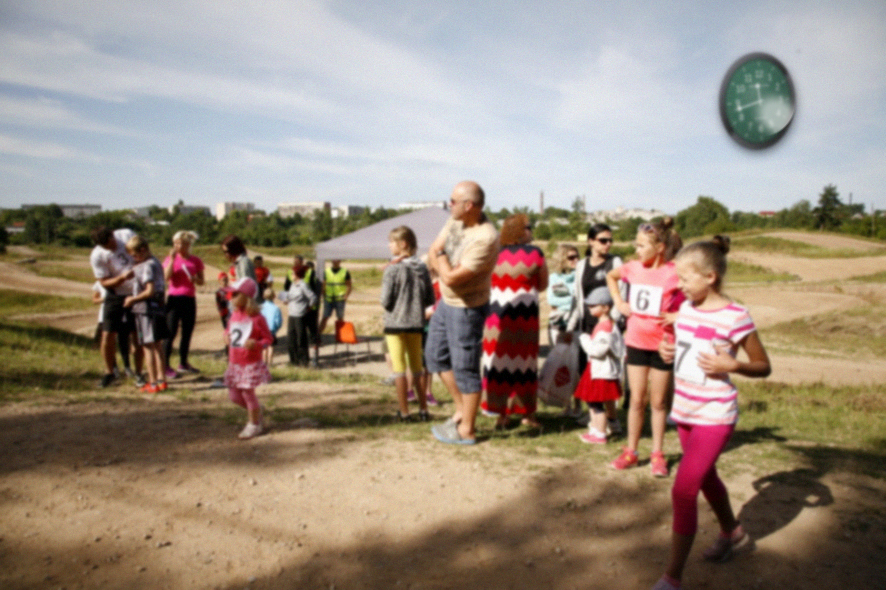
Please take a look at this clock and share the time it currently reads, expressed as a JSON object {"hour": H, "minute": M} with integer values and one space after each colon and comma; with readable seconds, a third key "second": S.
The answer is {"hour": 11, "minute": 43}
